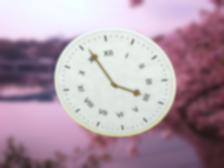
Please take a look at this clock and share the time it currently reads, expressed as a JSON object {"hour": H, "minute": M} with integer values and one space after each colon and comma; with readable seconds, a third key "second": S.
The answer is {"hour": 3, "minute": 56}
